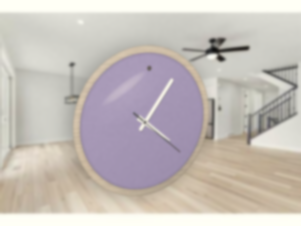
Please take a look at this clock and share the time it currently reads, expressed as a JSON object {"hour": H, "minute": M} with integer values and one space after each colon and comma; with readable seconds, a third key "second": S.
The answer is {"hour": 4, "minute": 5, "second": 21}
